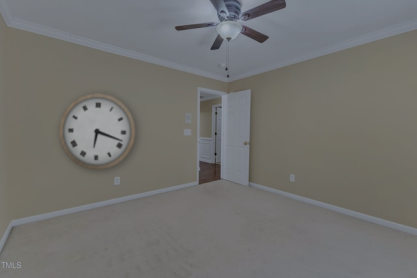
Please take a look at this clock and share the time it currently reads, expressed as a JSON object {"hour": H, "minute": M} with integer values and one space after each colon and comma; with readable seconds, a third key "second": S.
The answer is {"hour": 6, "minute": 18}
